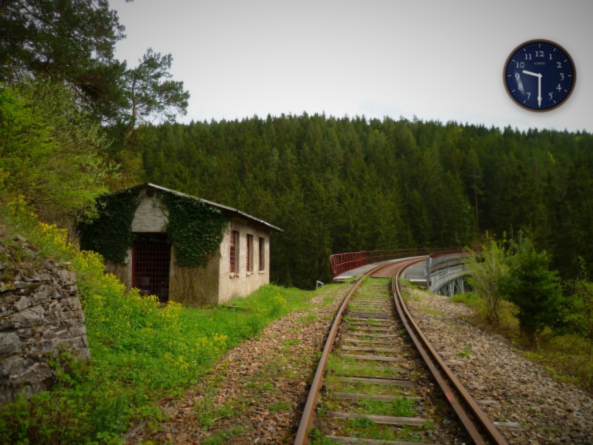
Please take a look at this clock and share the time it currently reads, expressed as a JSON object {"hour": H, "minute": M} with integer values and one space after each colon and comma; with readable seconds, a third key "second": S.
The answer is {"hour": 9, "minute": 30}
